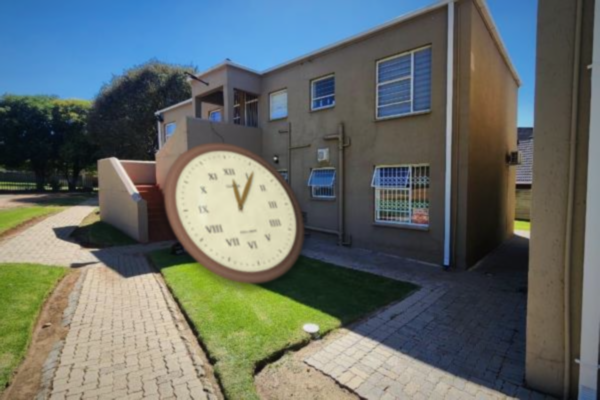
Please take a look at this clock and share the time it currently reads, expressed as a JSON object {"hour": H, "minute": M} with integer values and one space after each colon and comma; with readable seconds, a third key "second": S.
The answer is {"hour": 12, "minute": 6}
